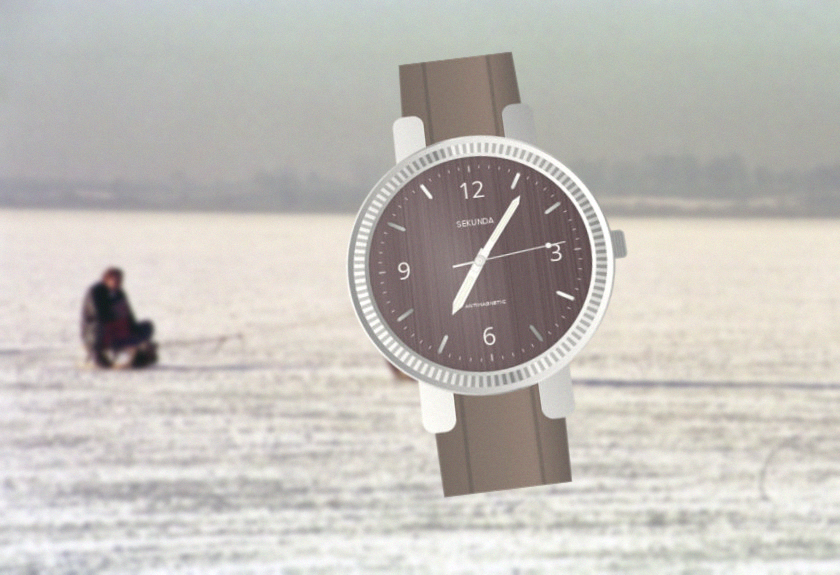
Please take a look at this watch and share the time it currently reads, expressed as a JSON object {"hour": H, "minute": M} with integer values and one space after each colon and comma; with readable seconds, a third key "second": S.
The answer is {"hour": 7, "minute": 6, "second": 14}
